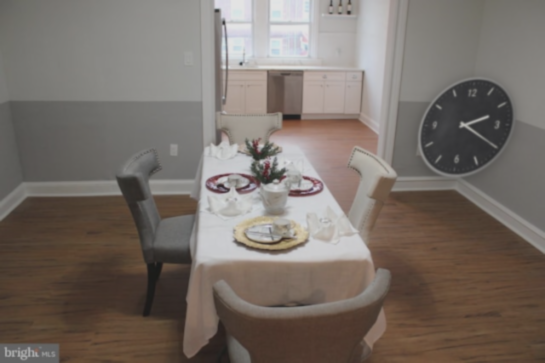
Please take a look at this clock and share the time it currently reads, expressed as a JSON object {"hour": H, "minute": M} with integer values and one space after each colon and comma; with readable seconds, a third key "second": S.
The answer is {"hour": 2, "minute": 20}
